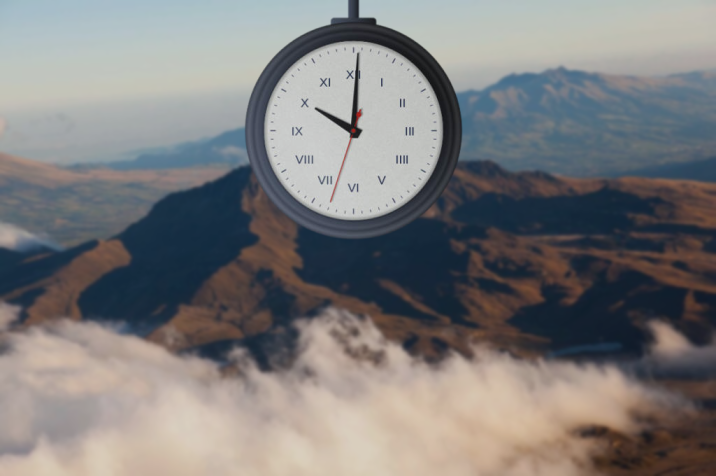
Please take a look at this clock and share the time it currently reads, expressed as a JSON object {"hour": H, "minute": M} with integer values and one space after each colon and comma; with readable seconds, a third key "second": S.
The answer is {"hour": 10, "minute": 0, "second": 33}
